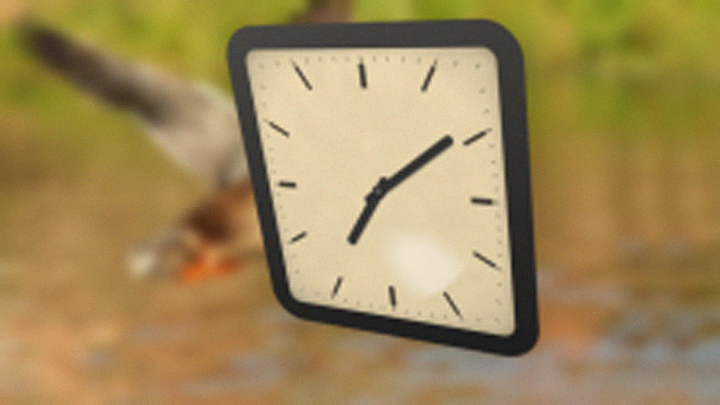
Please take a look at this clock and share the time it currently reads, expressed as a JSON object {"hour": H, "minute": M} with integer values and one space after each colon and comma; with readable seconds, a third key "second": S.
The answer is {"hour": 7, "minute": 9}
